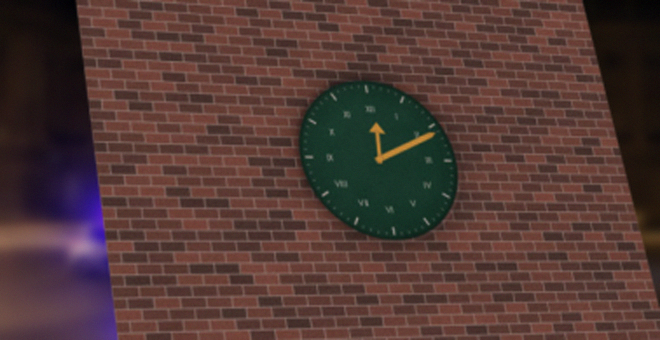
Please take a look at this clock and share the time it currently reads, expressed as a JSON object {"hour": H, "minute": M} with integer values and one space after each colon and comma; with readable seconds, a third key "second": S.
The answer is {"hour": 12, "minute": 11}
